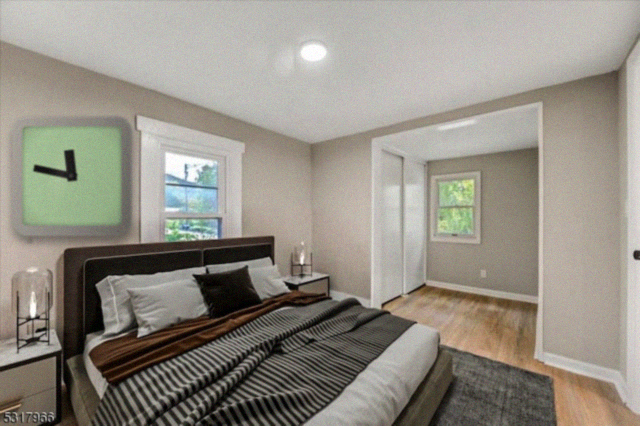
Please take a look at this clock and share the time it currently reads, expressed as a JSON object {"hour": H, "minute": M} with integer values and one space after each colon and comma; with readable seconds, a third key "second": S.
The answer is {"hour": 11, "minute": 47}
